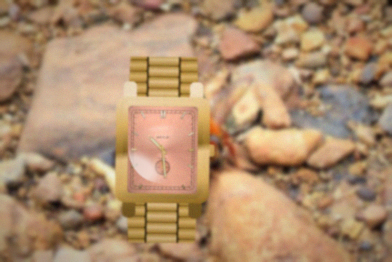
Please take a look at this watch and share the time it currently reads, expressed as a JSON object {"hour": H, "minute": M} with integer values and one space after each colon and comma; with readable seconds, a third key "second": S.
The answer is {"hour": 10, "minute": 29}
